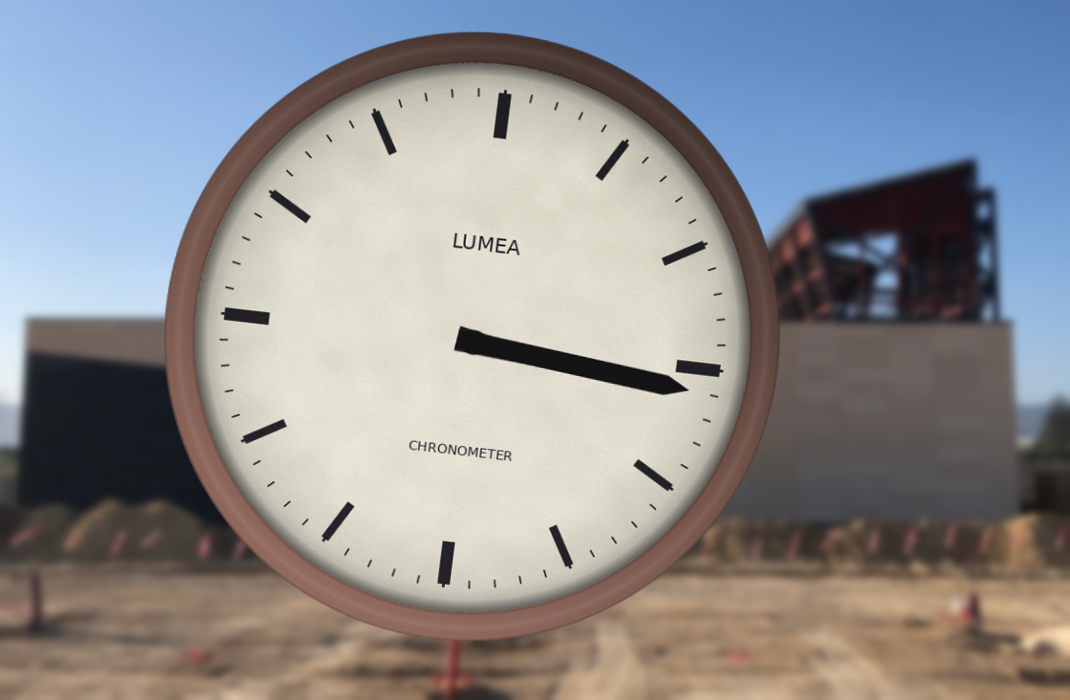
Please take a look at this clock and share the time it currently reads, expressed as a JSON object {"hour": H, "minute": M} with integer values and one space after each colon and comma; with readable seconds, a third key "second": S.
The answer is {"hour": 3, "minute": 16}
